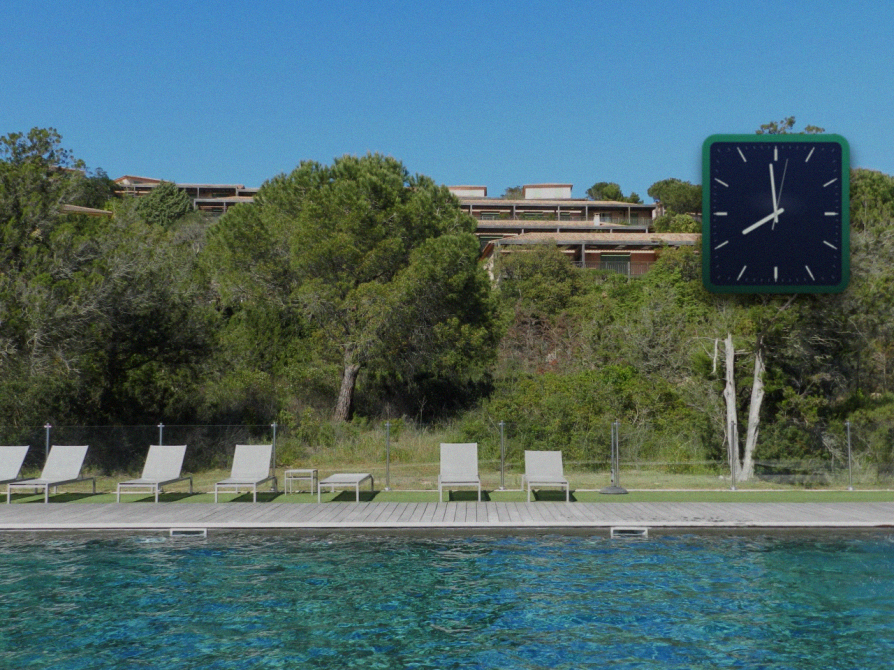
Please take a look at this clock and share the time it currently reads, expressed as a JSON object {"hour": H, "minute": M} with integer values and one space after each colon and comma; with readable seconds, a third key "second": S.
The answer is {"hour": 7, "minute": 59, "second": 2}
